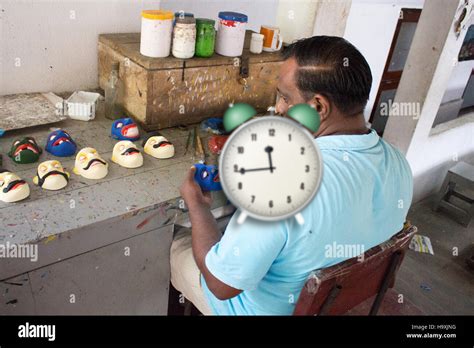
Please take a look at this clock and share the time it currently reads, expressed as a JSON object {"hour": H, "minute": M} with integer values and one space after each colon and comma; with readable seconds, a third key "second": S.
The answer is {"hour": 11, "minute": 44}
